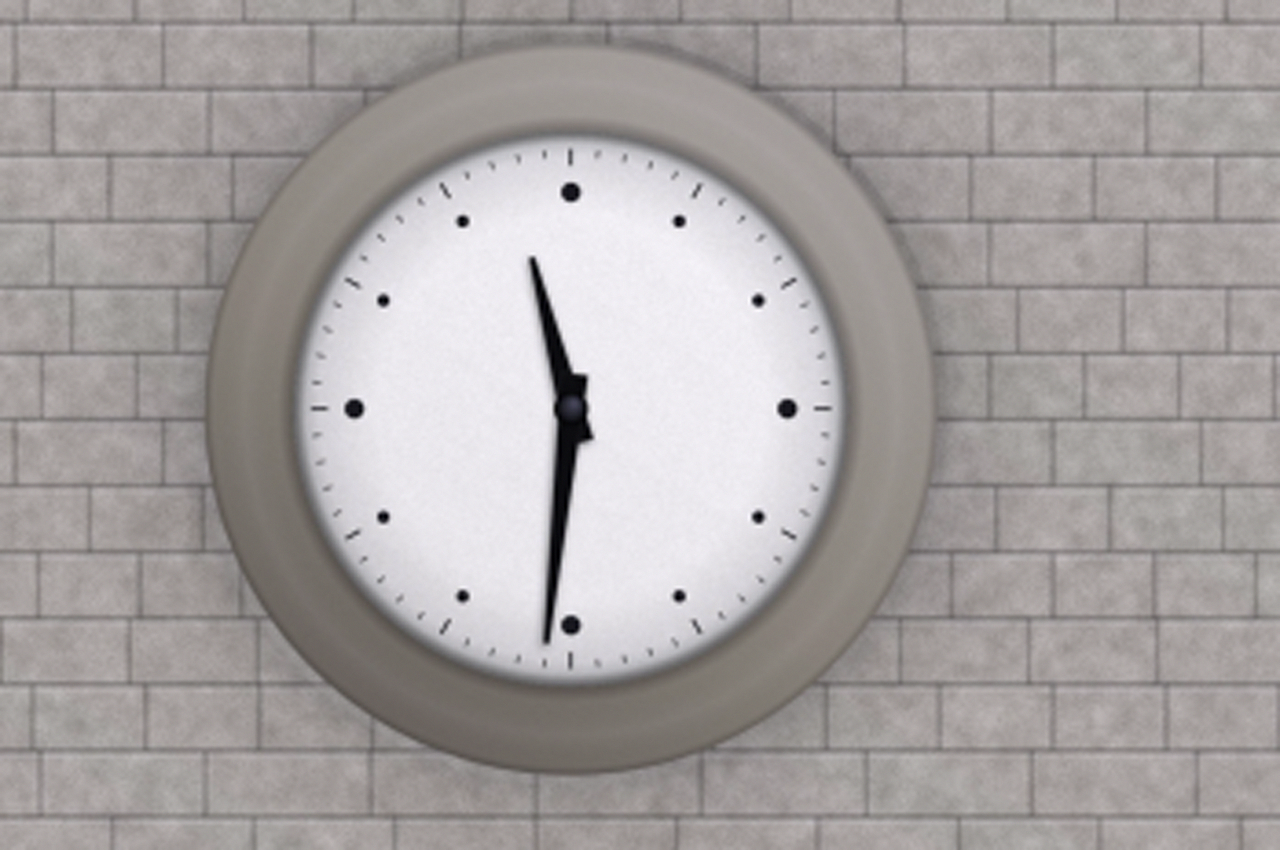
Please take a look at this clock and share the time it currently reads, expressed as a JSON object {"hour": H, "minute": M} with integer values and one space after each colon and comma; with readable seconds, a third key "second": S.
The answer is {"hour": 11, "minute": 31}
